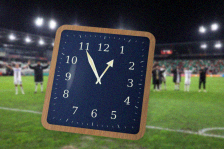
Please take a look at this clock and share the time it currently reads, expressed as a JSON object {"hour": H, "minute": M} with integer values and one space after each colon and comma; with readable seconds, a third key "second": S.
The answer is {"hour": 12, "minute": 55}
